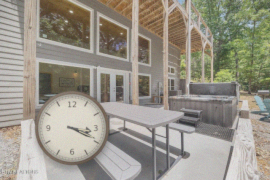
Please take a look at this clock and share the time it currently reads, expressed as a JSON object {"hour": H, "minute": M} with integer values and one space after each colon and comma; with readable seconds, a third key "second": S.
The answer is {"hour": 3, "minute": 19}
